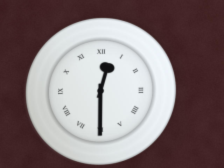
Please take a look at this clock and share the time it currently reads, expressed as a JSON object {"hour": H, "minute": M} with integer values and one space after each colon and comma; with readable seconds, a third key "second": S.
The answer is {"hour": 12, "minute": 30}
